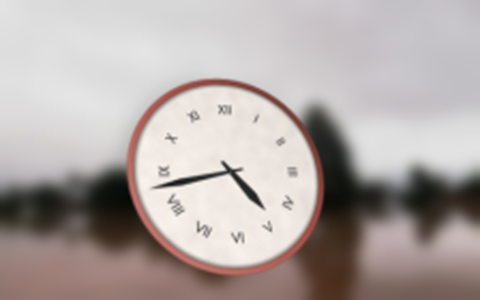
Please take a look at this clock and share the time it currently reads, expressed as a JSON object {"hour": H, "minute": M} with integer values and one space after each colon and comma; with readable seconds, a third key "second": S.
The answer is {"hour": 4, "minute": 43}
